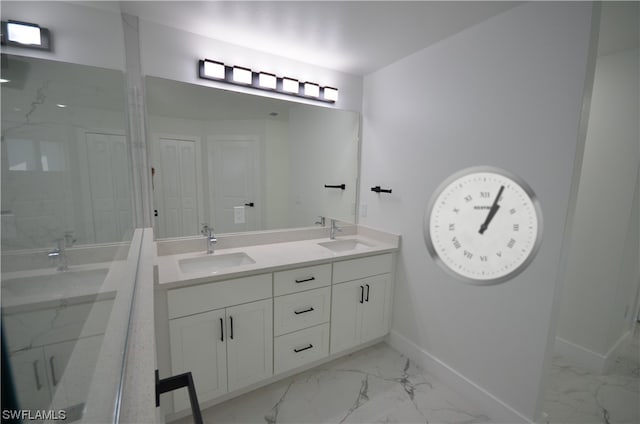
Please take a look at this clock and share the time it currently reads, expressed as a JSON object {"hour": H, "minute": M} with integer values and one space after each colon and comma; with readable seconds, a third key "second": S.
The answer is {"hour": 1, "minute": 4}
